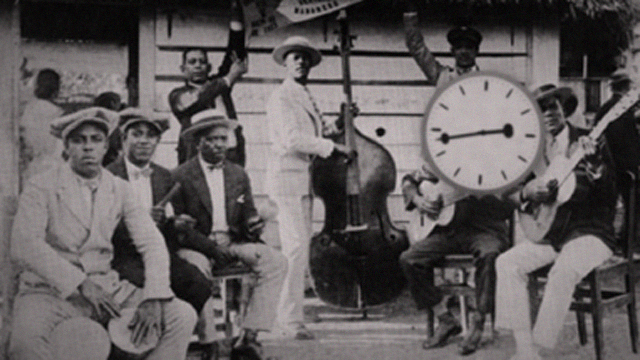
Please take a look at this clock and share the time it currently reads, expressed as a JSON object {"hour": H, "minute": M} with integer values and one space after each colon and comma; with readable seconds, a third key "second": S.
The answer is {"hour": 2, "minute": 43}
